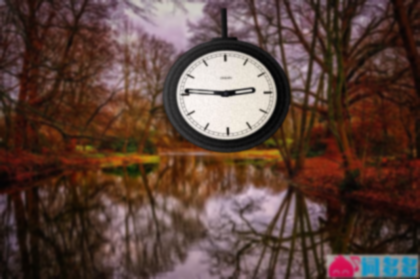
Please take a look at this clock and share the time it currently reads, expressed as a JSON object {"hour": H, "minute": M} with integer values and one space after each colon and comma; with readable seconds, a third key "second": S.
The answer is {"hour": 2, "minute": 46}
